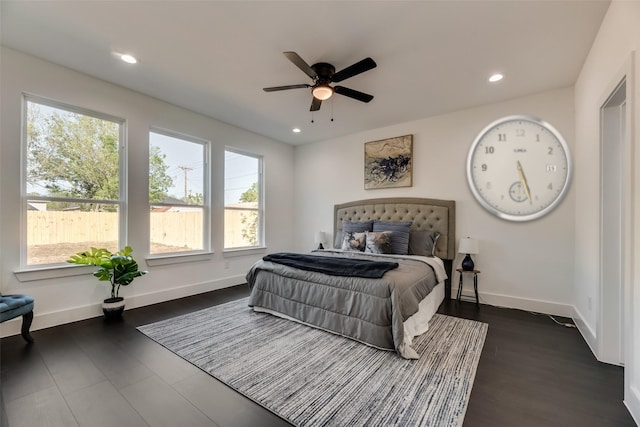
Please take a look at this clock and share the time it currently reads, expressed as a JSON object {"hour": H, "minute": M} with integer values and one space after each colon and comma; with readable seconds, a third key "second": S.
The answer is {"hour": 5, "minute": 27}
